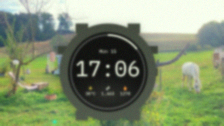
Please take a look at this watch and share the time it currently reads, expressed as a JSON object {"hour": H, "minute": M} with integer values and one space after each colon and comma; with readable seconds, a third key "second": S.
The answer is {"hour": 17, "minute": 6}
